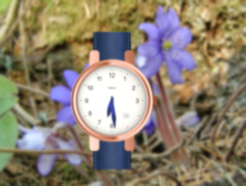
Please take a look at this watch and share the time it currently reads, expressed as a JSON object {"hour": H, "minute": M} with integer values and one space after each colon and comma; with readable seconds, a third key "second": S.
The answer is {"hour": 6, "minute": 29}
